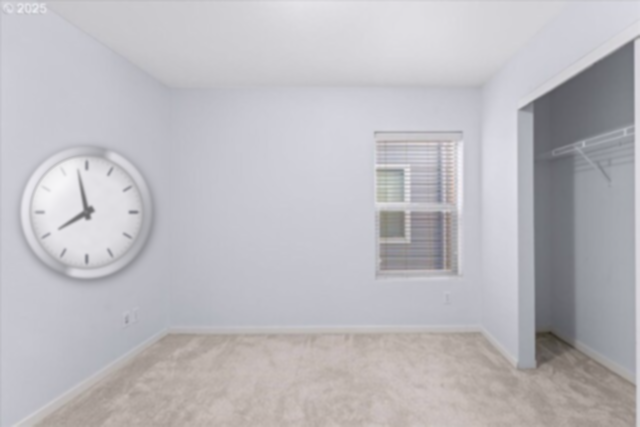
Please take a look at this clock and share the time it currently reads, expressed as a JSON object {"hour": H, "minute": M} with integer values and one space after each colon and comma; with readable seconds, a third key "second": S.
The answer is {"hour": 7, "minute": 58}
